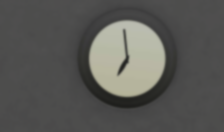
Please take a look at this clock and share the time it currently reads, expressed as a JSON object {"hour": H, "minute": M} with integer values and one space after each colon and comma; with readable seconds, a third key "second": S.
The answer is {"hour": 6, "minute": 59}
